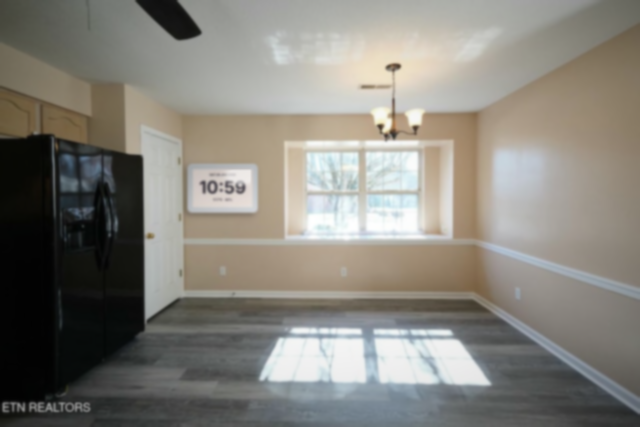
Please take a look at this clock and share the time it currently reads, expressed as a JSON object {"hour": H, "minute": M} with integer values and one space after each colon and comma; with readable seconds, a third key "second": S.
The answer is {"hour": 10, "minute": 59}
